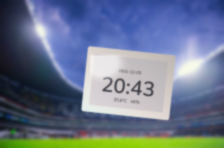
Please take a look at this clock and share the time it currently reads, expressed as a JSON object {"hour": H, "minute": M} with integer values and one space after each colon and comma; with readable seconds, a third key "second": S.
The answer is {"hour": 20, "minute": 43}
